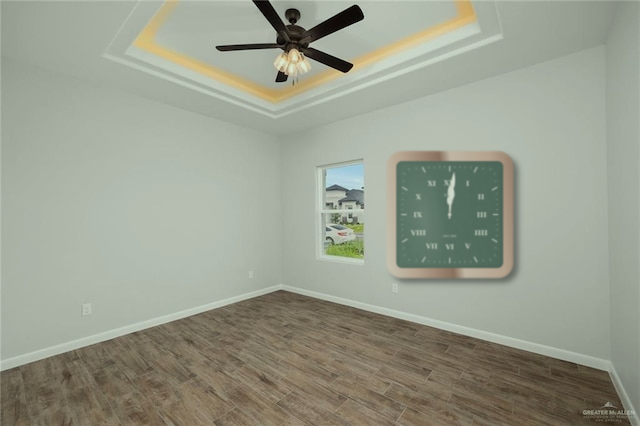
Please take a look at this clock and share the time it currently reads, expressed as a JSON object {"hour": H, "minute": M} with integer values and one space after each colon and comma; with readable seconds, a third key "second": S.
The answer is {"hour": 12, "minute": 1}
